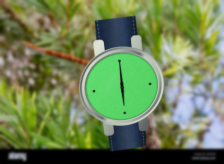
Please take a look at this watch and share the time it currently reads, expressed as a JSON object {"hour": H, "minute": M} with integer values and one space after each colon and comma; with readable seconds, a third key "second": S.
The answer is {"hour": 6, "minute": 0}
